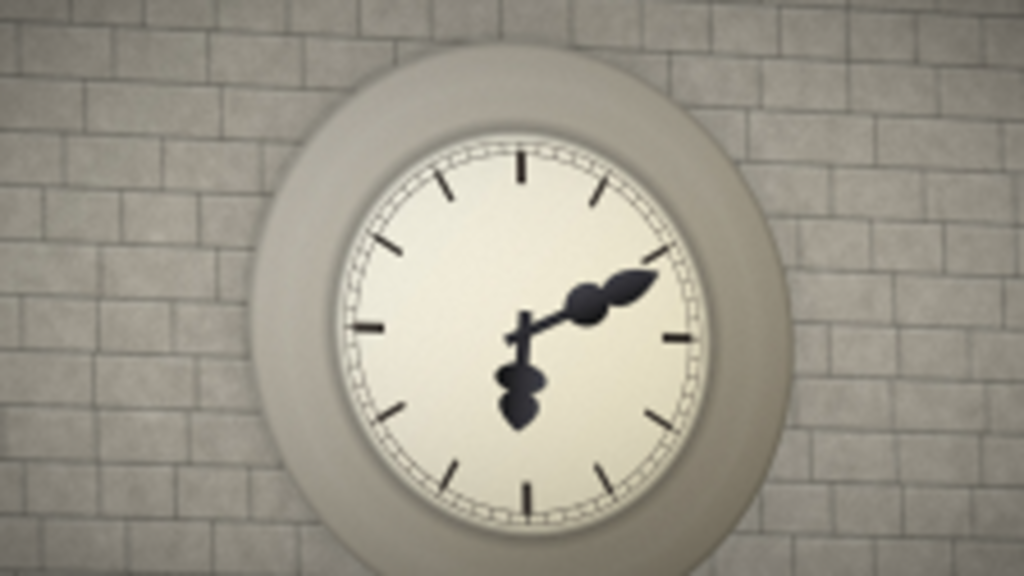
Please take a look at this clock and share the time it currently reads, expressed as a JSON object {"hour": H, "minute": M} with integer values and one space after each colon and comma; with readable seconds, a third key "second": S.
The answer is {"hour": 6, "minute": 11}
